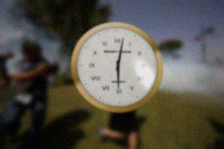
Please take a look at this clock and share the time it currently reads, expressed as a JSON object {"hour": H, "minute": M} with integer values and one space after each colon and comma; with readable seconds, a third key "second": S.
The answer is {"hour": 6, "minute": 2}
